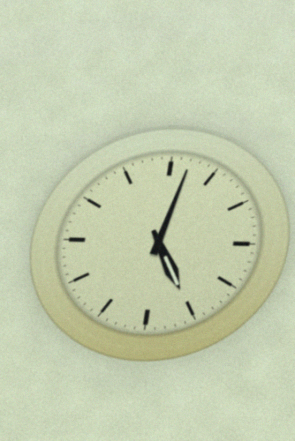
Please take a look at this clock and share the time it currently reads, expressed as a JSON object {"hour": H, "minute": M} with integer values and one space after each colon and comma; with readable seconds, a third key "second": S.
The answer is {"hour": 5, "minute": 2}
